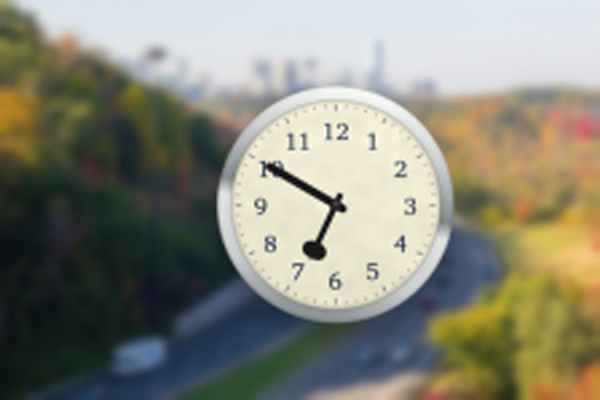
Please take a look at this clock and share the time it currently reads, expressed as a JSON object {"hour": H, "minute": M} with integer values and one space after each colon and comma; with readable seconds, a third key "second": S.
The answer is {"hour": 6, "minute": 50}
